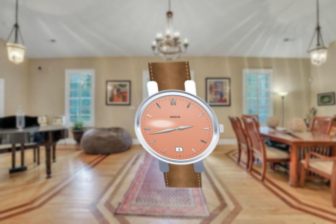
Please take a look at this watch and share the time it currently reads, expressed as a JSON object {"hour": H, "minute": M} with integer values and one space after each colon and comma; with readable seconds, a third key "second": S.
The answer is {"hour": 2, "minute": 43}
